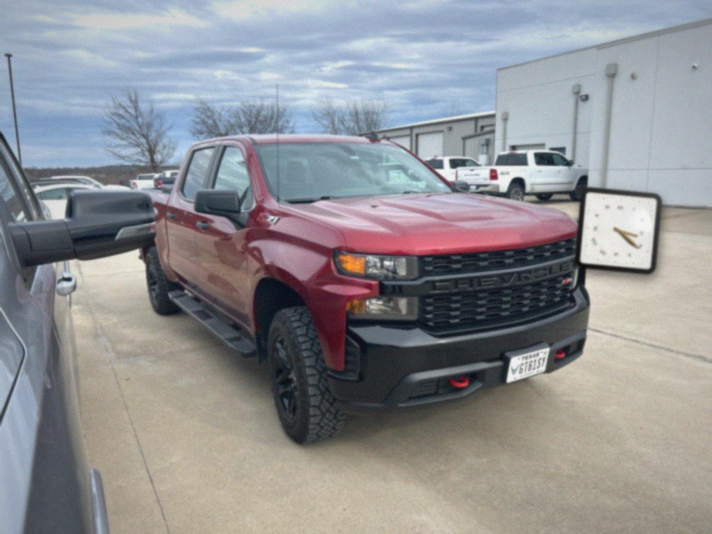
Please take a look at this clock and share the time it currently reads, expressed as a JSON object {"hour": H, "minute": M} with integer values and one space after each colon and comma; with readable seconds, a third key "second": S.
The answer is {"hour": 3, "minute": 21}
